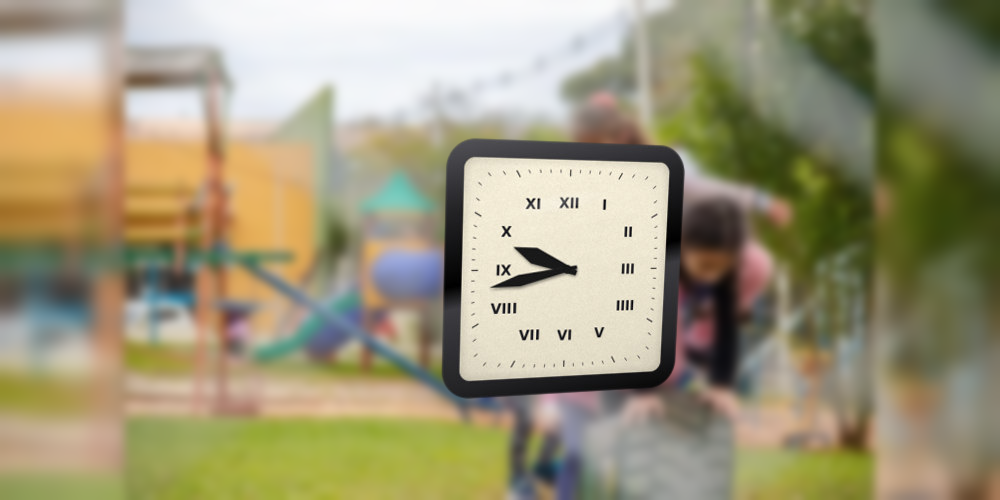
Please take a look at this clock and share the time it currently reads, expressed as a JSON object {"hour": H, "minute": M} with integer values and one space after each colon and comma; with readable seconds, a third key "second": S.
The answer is {"hour": 9, "minute": 43}
